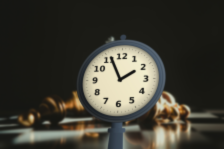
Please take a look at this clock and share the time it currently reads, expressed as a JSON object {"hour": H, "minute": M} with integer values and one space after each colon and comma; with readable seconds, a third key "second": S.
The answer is {"hour": 1, "minute": 56}
